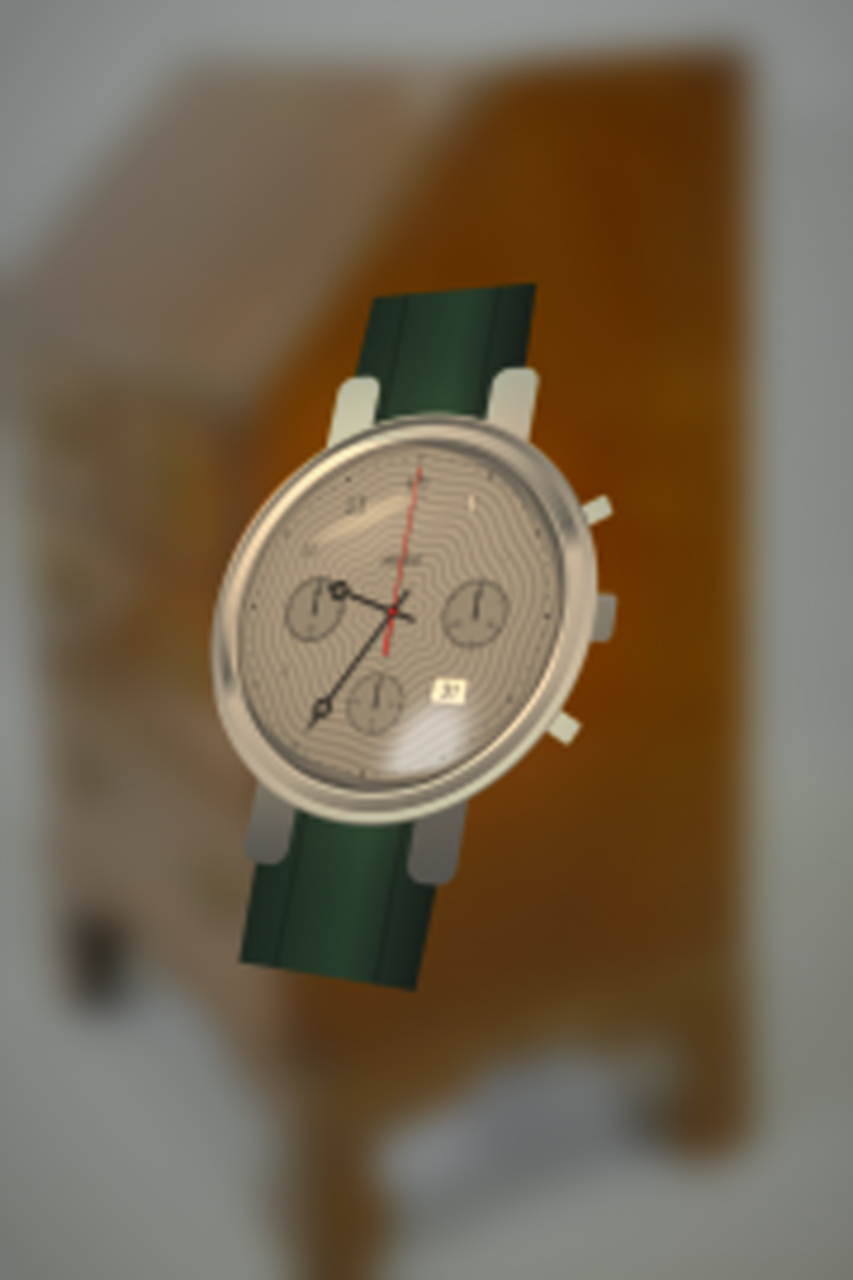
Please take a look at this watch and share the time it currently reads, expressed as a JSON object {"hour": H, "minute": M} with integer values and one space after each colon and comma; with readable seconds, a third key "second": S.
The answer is {"hour": 9, "minute": 35}
